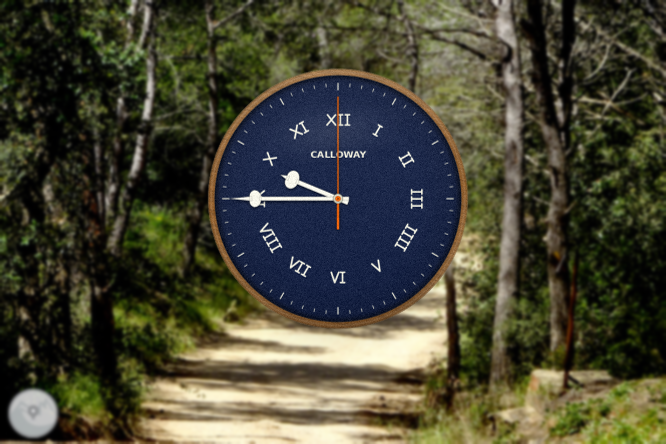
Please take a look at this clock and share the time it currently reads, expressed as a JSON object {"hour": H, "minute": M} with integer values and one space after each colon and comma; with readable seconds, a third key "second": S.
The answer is {"hour": 9, "minute": 45, "second": 0}
